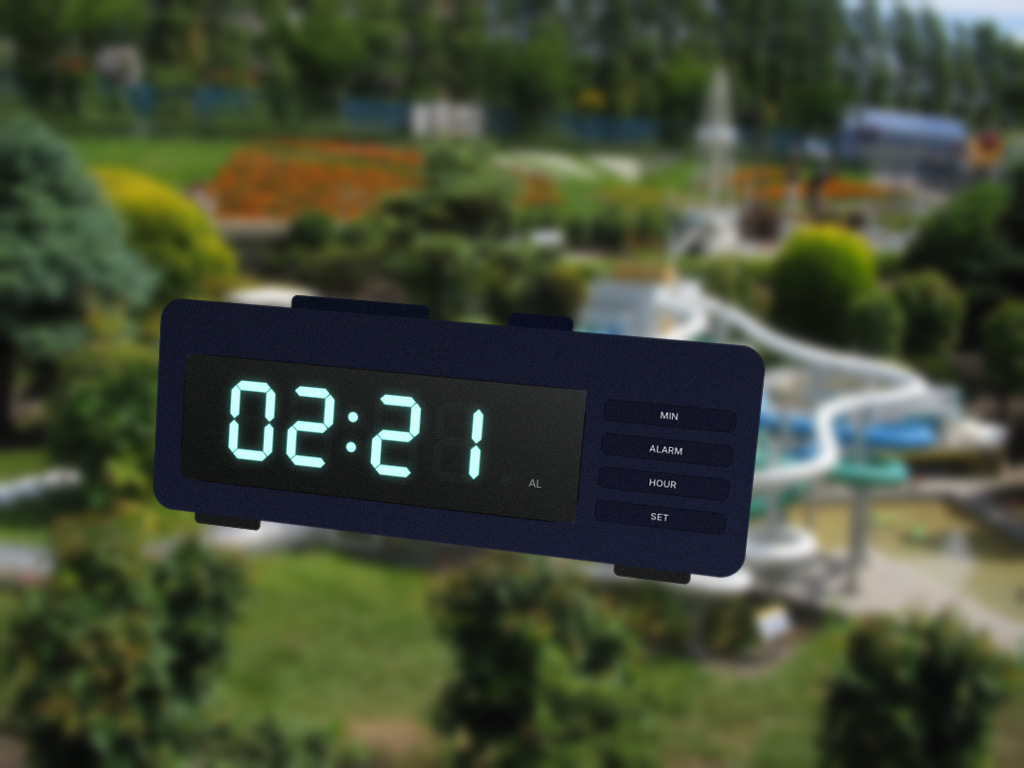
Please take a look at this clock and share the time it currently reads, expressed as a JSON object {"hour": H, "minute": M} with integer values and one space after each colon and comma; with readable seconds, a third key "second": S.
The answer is {"hour": 2, "minute": 21}
